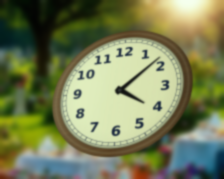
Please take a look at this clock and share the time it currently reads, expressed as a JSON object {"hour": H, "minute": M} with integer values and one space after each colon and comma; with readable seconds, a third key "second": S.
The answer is {"hour": 4, "minute": 8}
